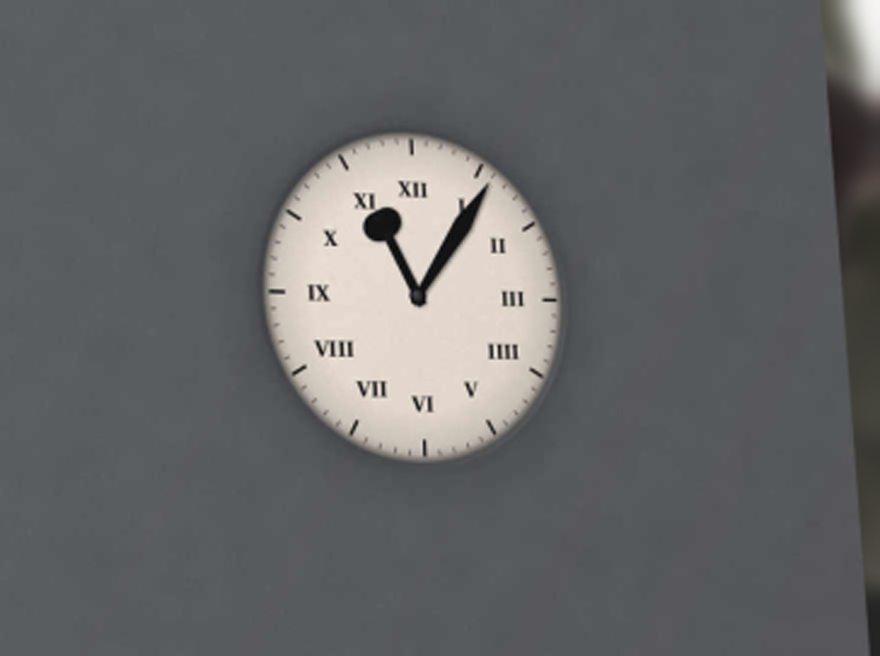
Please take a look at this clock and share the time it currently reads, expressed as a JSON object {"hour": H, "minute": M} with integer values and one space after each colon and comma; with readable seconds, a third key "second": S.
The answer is {"hour": 11, "minute": 6}
